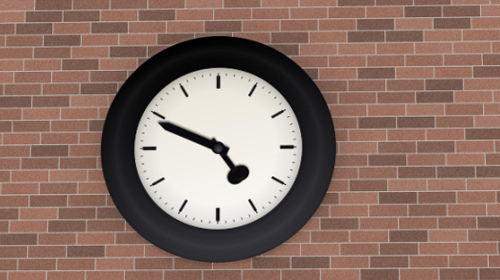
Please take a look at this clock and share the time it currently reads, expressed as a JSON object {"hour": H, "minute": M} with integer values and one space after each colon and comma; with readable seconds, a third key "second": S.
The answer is {"hour": 4, "minute": 49}
